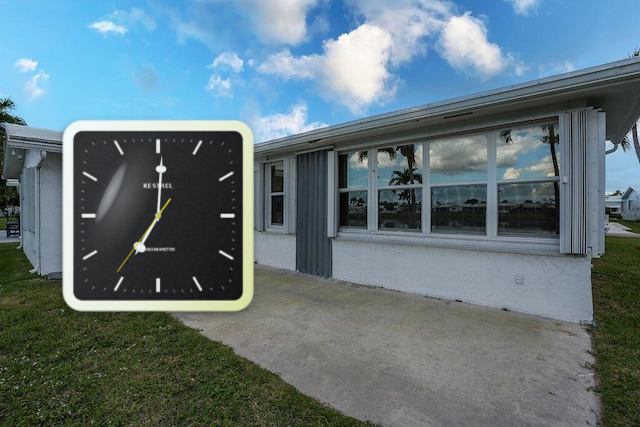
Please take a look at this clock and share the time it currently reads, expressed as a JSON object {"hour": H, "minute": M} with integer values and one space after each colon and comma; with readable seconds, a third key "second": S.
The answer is {"hour": 7, "minute": 0, "second": 36}
